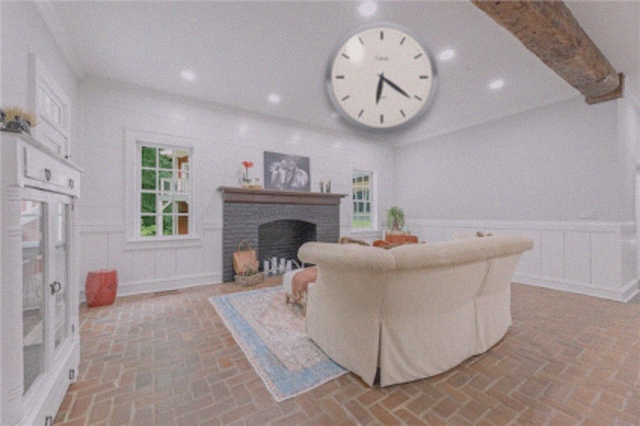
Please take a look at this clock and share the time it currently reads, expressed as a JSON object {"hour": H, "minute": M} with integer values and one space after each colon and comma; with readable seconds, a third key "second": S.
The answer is {"hour": 6, "minute": 21}
